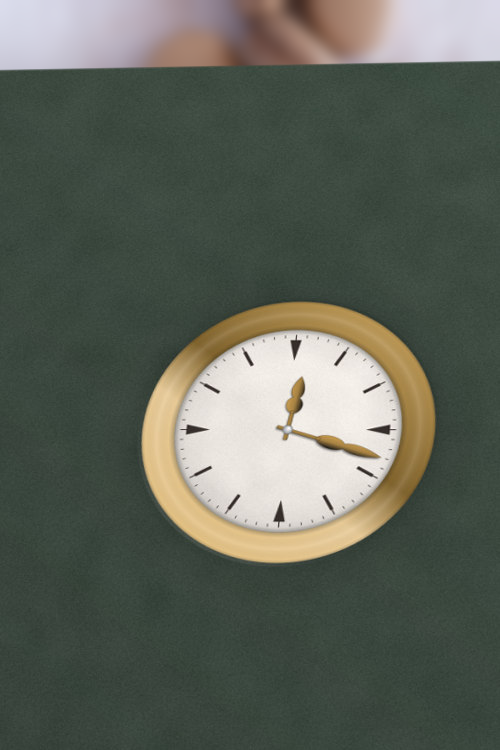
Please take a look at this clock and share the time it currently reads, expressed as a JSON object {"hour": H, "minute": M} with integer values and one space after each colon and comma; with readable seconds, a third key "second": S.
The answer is {"hour": 12, "minute": 18}
